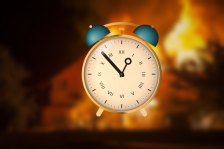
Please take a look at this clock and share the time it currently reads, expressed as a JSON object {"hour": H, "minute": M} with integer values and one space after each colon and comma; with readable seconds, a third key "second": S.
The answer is {"hour": 12, "minute": 53}
